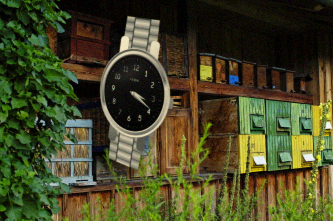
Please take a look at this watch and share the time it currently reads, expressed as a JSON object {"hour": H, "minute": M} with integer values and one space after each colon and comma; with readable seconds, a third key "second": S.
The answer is {"hour": 3, "minute": 19}
